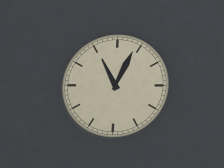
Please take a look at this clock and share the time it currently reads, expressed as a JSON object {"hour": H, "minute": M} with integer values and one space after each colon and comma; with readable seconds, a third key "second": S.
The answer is {"hour": 11, "minute": 4}
